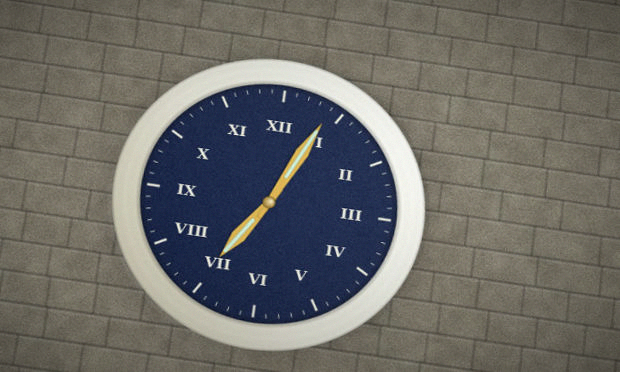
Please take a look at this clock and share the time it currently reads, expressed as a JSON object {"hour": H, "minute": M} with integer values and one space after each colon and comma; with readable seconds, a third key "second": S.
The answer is {"hour": 7, "minute": 4}
